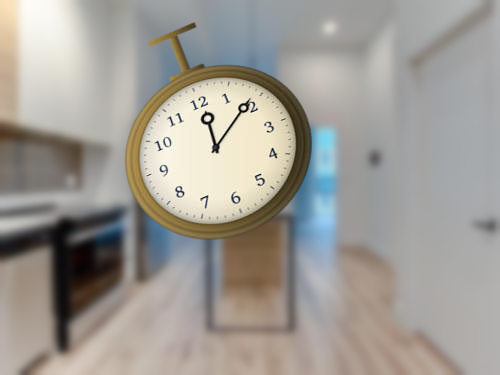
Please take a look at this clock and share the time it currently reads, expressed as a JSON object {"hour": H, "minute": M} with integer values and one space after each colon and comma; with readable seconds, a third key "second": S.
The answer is {"hour": 12, "minute": 9}
